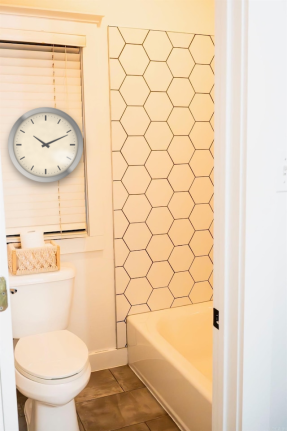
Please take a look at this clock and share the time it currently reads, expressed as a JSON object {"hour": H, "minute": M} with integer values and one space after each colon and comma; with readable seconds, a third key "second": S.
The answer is {"hour": 10, "minute": 11}
